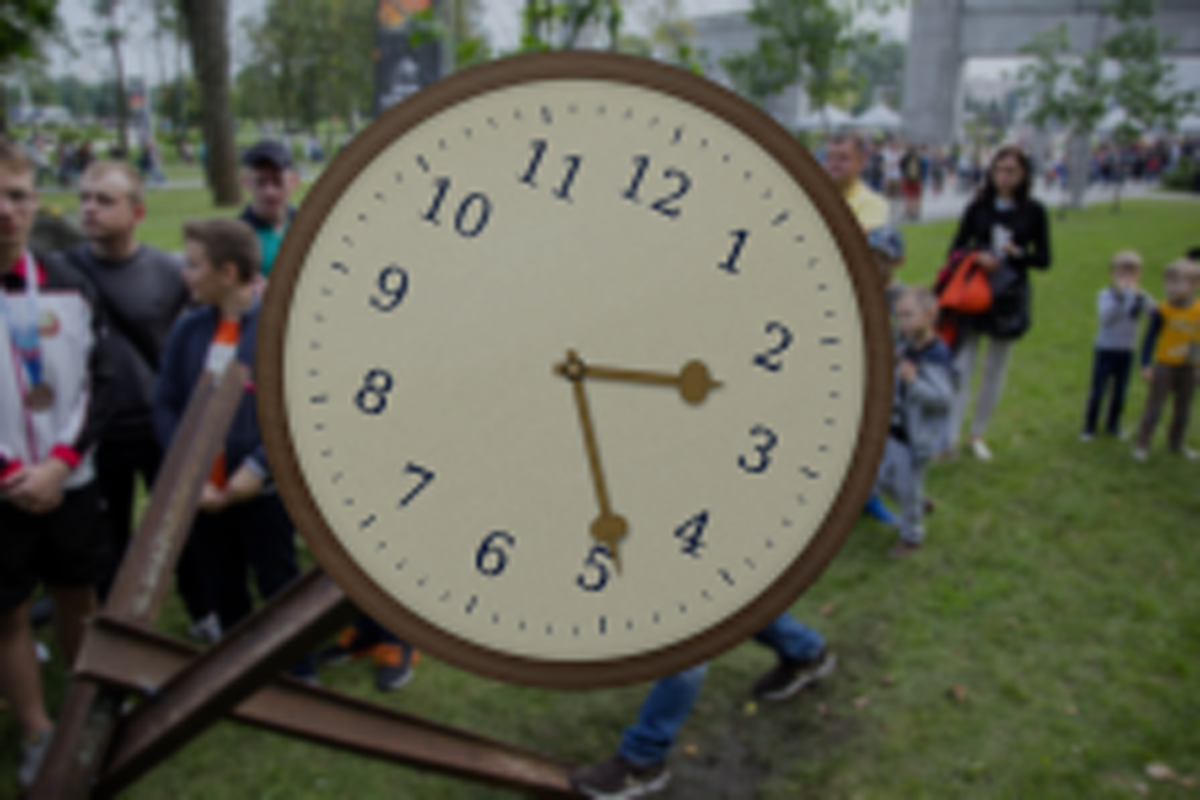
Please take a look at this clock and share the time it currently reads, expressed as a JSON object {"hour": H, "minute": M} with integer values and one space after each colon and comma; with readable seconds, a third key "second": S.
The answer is {"hour": 2, "minute": 24}
